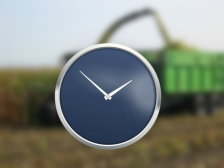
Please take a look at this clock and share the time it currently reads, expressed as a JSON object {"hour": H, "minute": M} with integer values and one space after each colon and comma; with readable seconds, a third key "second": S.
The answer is {"hour": 1, "minute": 52}
